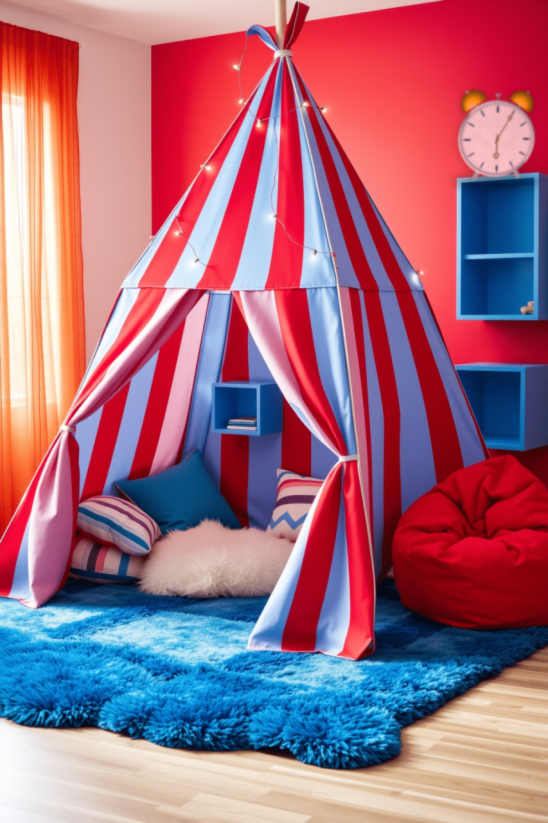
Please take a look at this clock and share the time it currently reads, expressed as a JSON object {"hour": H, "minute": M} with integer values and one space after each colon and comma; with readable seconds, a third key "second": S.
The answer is {"hour": 6, "minute": 5}
